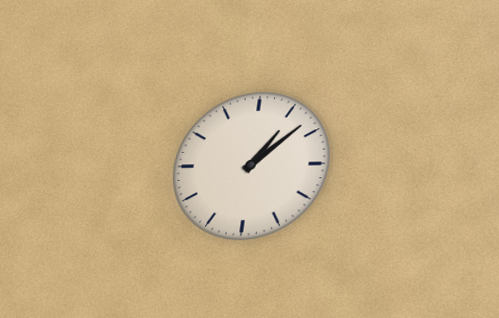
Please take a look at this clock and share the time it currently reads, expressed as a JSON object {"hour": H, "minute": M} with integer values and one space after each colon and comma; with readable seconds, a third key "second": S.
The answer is {"hour": 1, "minute": 8}
